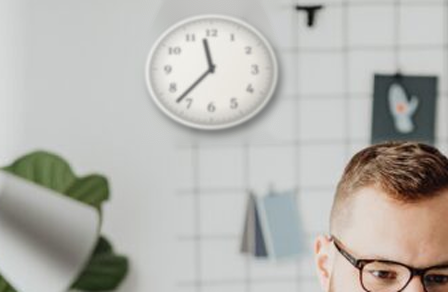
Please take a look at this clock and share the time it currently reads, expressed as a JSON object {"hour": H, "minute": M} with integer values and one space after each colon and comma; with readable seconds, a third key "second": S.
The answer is {"hour": 11, "minute": 37}
